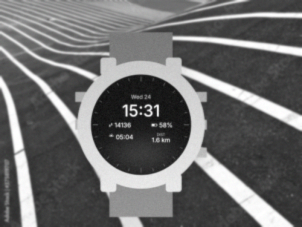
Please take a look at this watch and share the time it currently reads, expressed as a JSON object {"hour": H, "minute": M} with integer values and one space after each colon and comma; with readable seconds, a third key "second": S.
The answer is {"hour": 15, "minute": 31}
